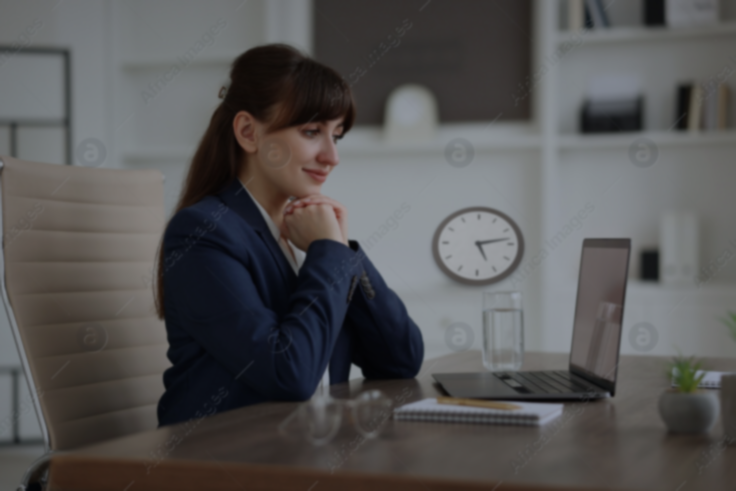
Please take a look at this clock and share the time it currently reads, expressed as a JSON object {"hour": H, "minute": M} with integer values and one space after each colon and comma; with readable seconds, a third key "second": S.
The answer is {"hour": 5, "minute": 13}
